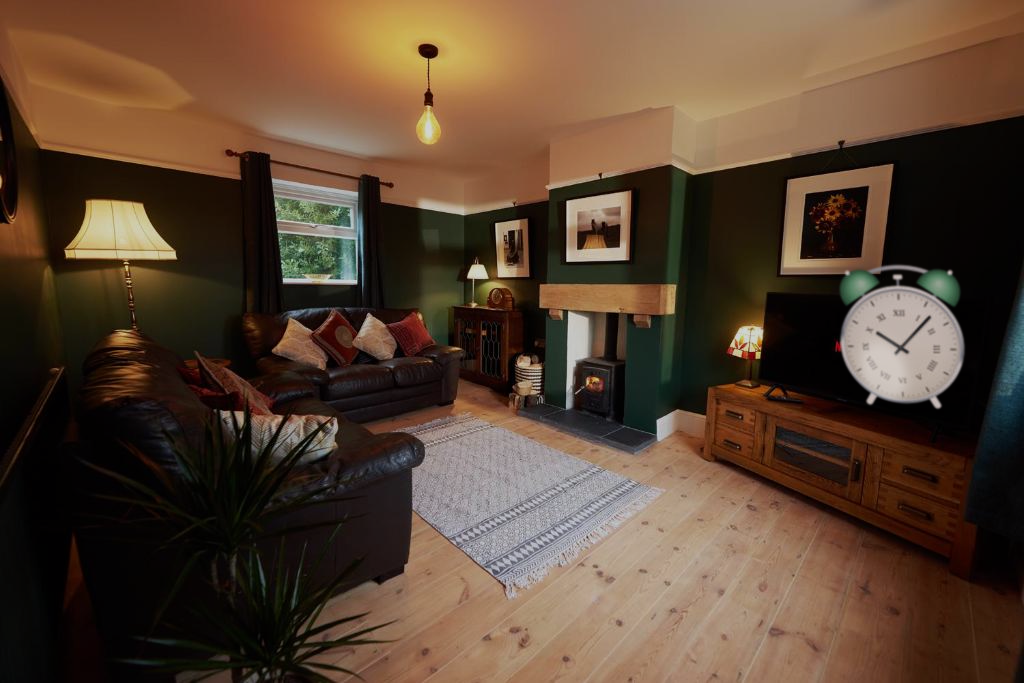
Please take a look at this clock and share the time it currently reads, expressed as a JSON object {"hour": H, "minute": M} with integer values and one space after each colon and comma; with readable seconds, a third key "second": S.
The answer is {"hour": 10, "minute": 7}
